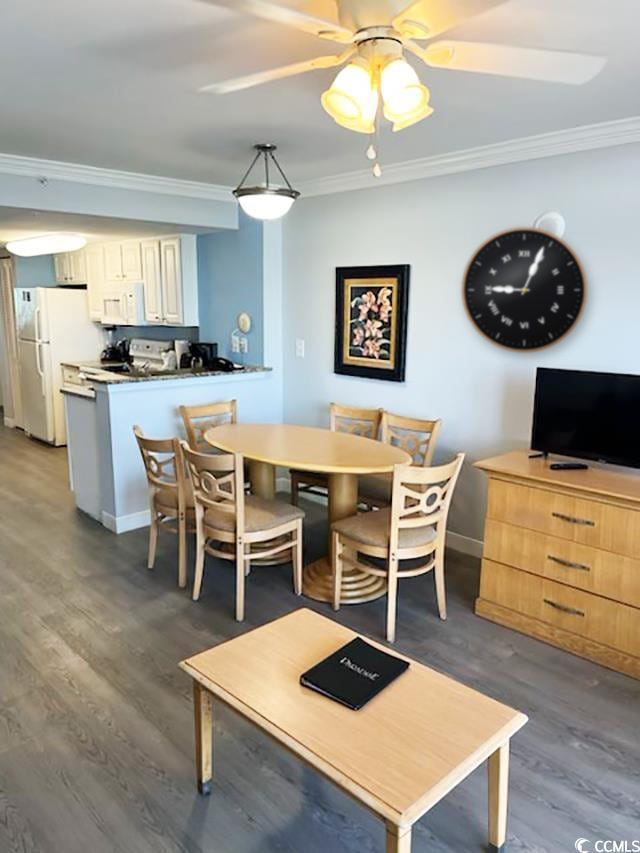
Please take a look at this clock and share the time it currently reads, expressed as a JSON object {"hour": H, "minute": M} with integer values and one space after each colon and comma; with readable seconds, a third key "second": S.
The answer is {"hour": 9, "minute": 4}
